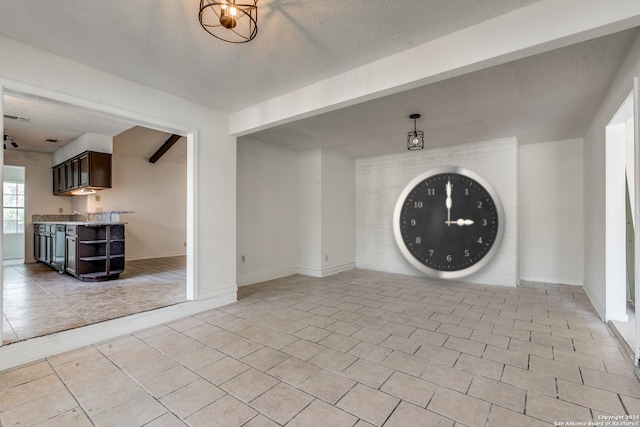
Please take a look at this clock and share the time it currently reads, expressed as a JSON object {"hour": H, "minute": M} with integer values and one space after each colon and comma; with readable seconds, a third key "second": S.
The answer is {"hour": 3, "minute": 0}
